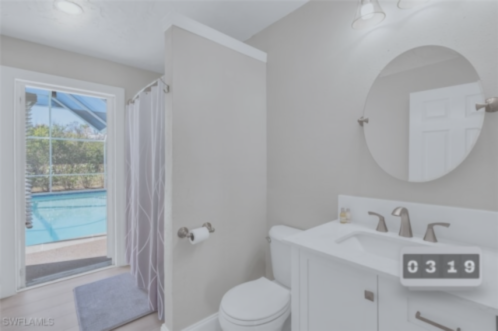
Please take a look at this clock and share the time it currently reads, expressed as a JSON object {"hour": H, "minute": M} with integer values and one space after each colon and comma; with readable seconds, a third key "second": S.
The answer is {"hour": 3, "minute": 19}
